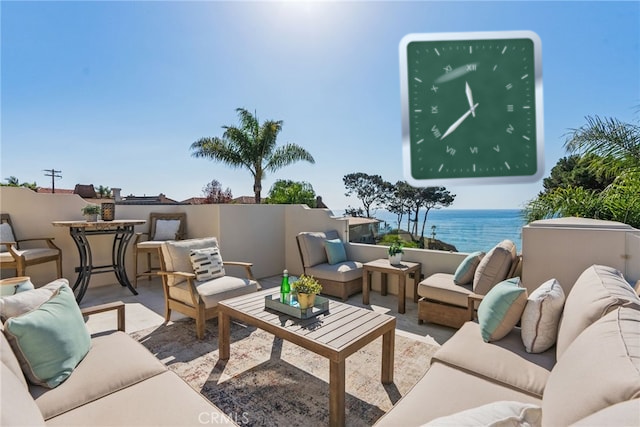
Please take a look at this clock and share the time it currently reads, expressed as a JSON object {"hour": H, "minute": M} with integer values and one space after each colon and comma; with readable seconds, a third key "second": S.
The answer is {"hour": 11, "minute": 38}
